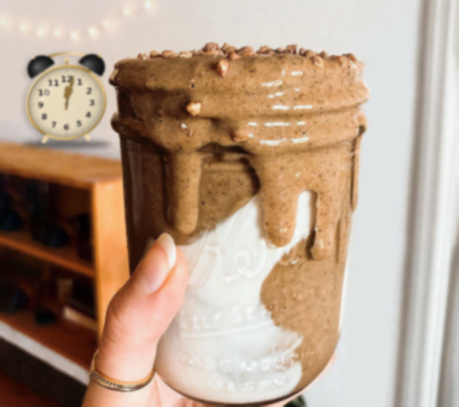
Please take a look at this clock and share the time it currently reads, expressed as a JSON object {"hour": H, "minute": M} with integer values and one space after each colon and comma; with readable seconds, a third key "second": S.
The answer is {"hour": 12, "minute": 2}
